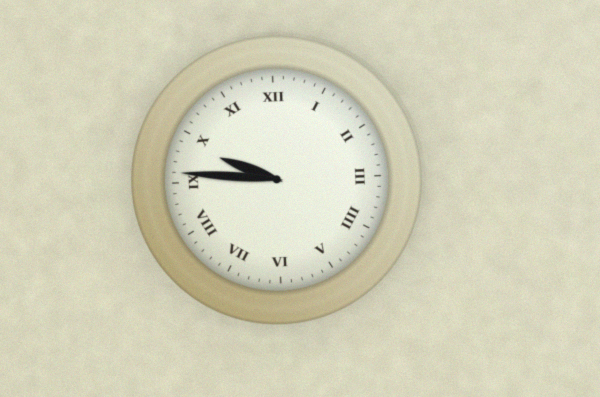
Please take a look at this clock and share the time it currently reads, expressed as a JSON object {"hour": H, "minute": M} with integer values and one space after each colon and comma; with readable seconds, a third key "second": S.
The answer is {"hour": 9, "minute": 46}
